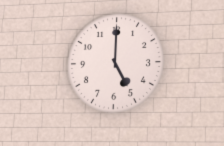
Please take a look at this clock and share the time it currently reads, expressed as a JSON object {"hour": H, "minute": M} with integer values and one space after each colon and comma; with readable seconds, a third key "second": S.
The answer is {"hour": 5, "minute": 0}
